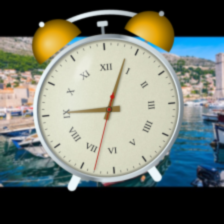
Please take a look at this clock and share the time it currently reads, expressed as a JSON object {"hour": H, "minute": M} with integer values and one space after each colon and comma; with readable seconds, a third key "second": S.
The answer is {"hour": 9, "minute": 3, "second": 33}
